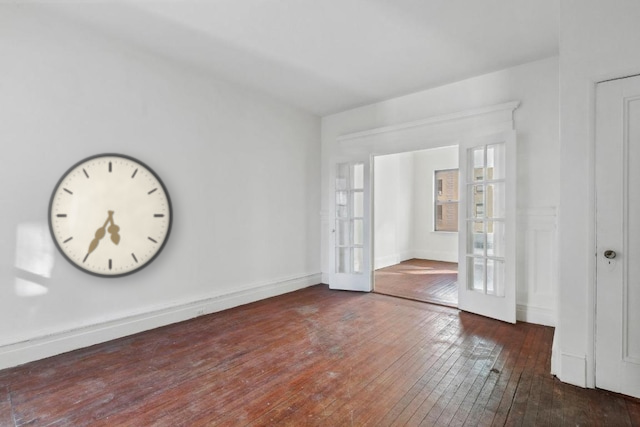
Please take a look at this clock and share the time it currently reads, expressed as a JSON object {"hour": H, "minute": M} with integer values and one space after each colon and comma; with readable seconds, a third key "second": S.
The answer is {"hour": 5, "minute": 35}
